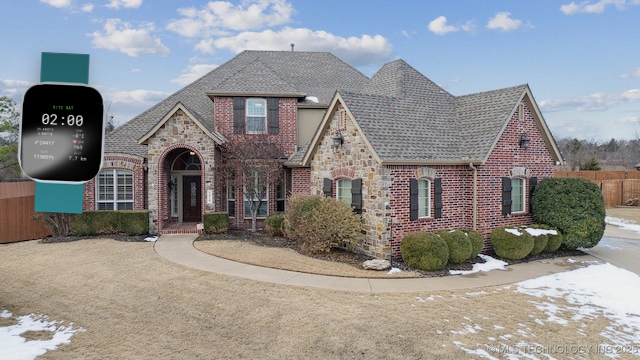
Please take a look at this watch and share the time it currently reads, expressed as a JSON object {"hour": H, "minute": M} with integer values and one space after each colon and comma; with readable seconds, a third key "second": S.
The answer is {"hour": 2, "minute": 0}
